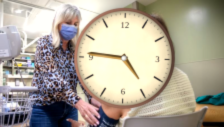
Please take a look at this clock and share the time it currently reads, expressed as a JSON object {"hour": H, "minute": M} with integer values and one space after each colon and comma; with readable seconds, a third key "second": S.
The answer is {"hour": 4, "minute": 46}
